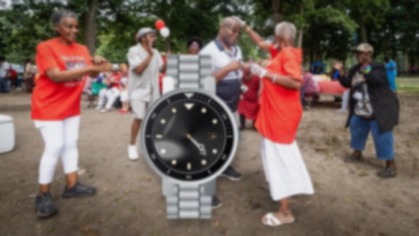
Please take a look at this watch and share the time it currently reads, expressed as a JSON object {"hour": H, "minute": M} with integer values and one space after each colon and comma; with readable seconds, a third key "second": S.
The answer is {"hour": 4, "minute": 23}
